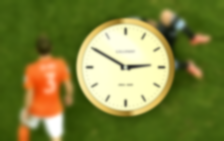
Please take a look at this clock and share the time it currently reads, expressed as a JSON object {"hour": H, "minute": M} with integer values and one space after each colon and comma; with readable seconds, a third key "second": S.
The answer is {"hour": 2, "minute": 50}
